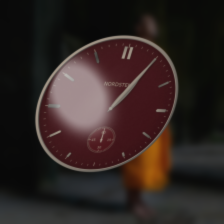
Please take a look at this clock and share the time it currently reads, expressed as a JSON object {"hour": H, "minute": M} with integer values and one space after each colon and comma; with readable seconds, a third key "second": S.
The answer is {"hour": 1, "minute": 5}
